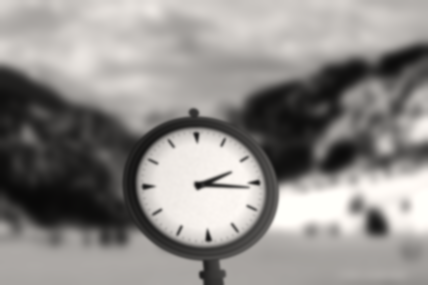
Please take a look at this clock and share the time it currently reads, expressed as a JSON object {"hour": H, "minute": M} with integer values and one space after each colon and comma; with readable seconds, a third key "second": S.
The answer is {"hour": 2, "minute": 16}
